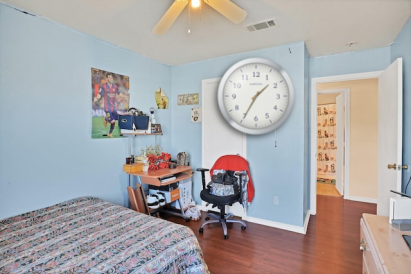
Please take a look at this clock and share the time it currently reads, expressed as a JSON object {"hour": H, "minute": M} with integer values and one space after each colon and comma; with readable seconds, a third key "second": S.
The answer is {"hour": 1, "minute": 35}
